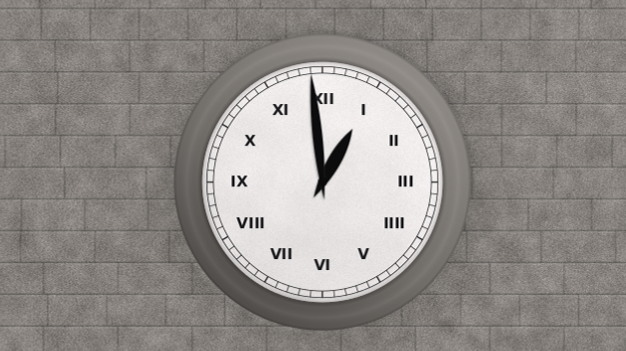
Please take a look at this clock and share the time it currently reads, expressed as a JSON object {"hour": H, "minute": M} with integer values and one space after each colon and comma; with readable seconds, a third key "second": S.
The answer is {"hour": 12, "minute": 59}
